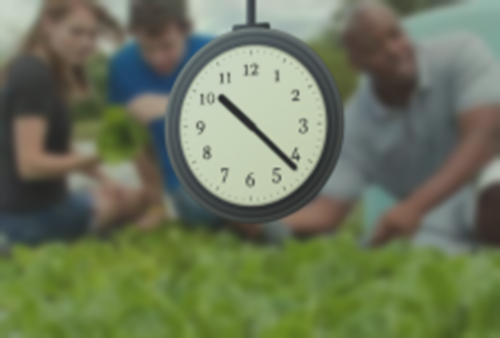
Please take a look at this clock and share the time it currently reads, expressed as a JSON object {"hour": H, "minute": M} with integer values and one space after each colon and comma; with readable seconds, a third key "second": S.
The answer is {"hour": 10, "minute": 22}
